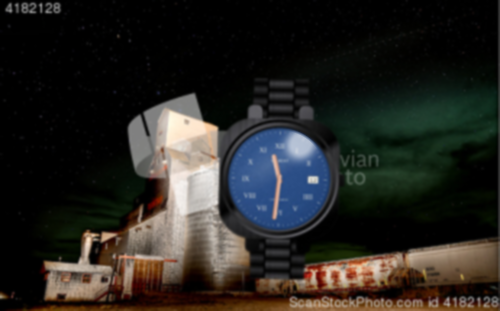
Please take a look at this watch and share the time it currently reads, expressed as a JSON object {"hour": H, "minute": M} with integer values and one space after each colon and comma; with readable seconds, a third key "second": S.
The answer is {"hour": 11, "minute": 31}
